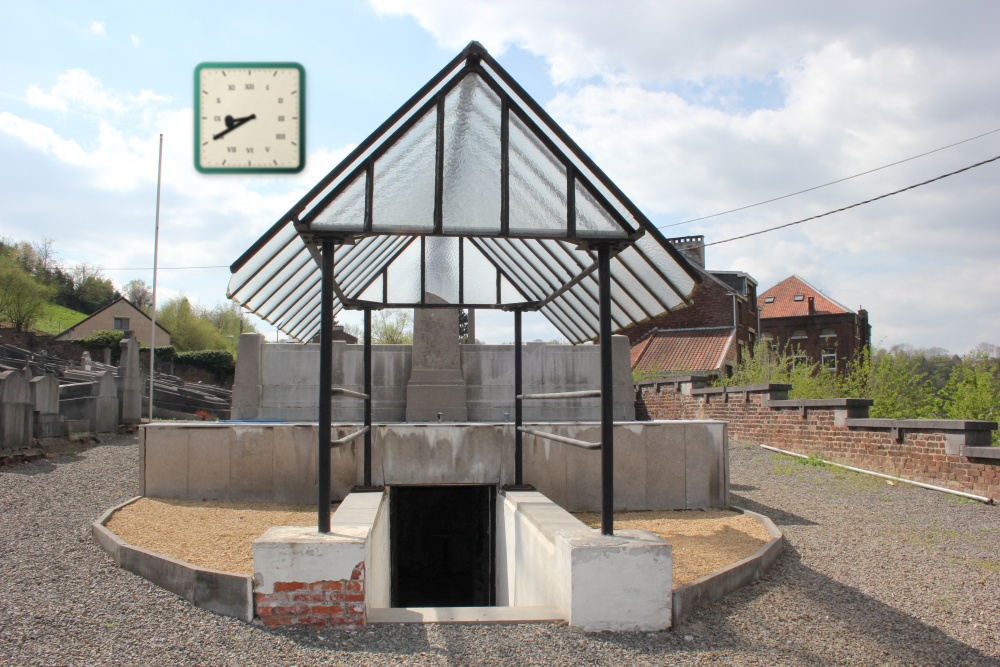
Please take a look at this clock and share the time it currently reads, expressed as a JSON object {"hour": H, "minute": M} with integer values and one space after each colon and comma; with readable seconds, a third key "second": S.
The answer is {"hour": 8, "minute": 40}
